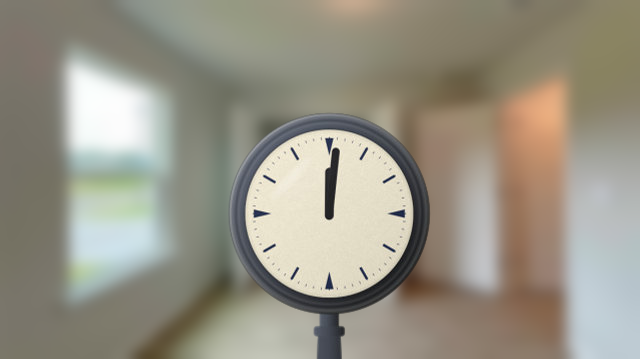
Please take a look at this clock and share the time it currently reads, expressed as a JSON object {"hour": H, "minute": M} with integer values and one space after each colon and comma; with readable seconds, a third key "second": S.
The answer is {"hour": 12, "minute": 1}
